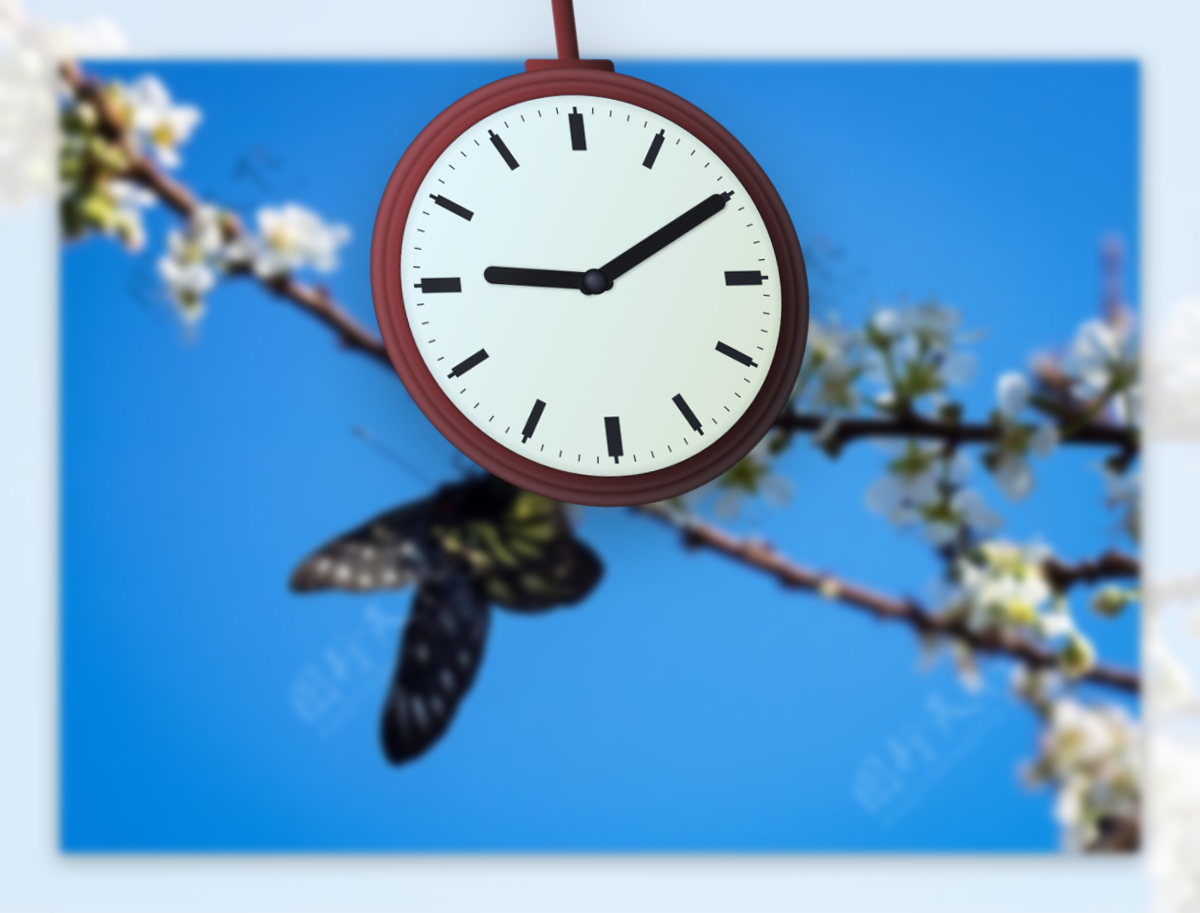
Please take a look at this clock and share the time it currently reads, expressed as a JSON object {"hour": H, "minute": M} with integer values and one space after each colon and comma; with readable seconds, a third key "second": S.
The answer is {"hour": 9, "minute": 10}
